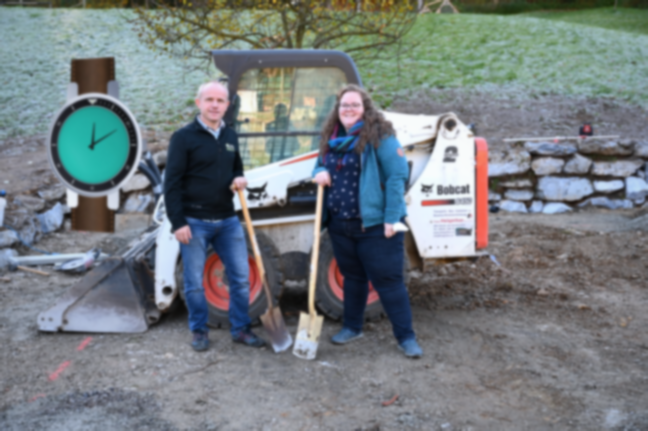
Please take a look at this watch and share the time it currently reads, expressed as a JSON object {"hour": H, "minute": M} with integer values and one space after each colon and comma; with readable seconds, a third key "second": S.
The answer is {"hour": 12, "minute": 10}
